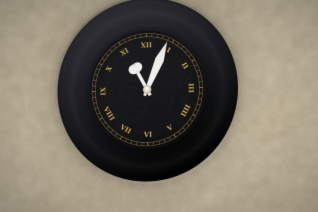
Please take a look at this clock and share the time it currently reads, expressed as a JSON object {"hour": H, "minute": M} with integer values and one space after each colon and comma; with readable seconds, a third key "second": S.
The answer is {"hour": 11, "minute": 4}
